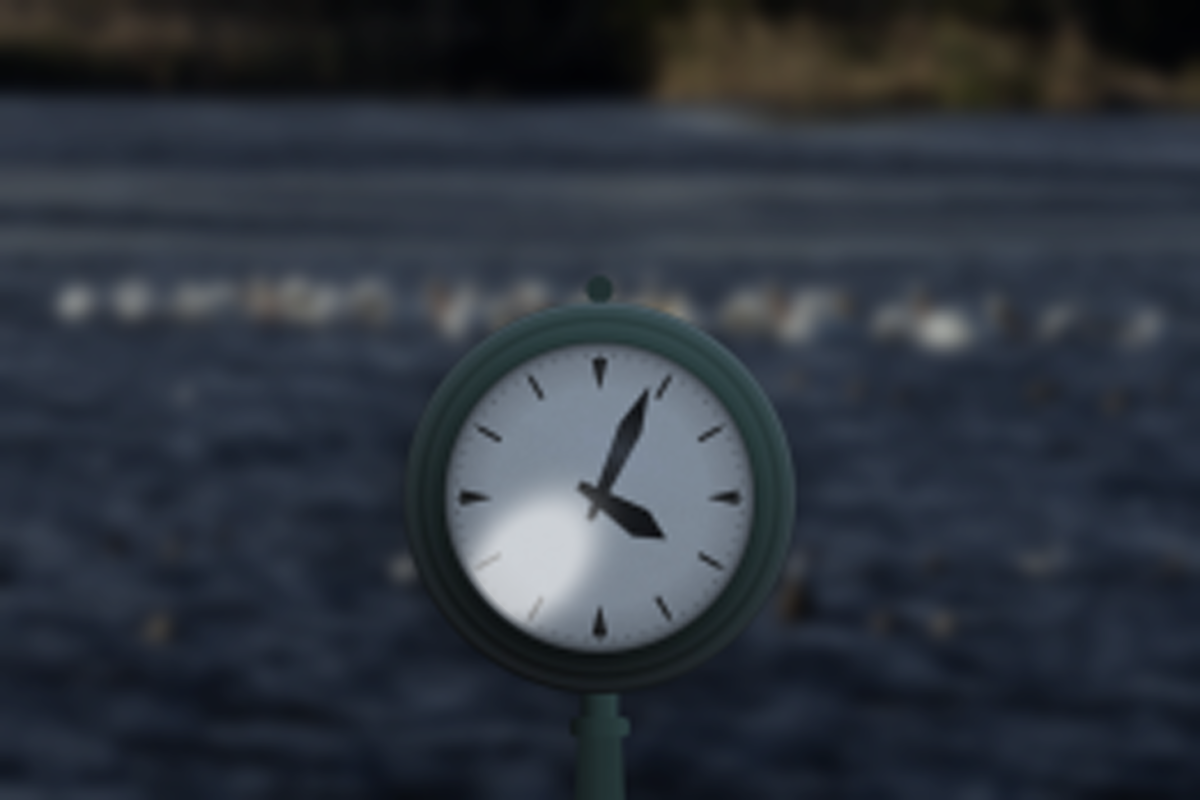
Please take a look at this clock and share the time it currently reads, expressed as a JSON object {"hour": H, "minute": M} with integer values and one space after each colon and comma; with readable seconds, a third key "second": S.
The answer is {"hour": 4, "minute": 4}
